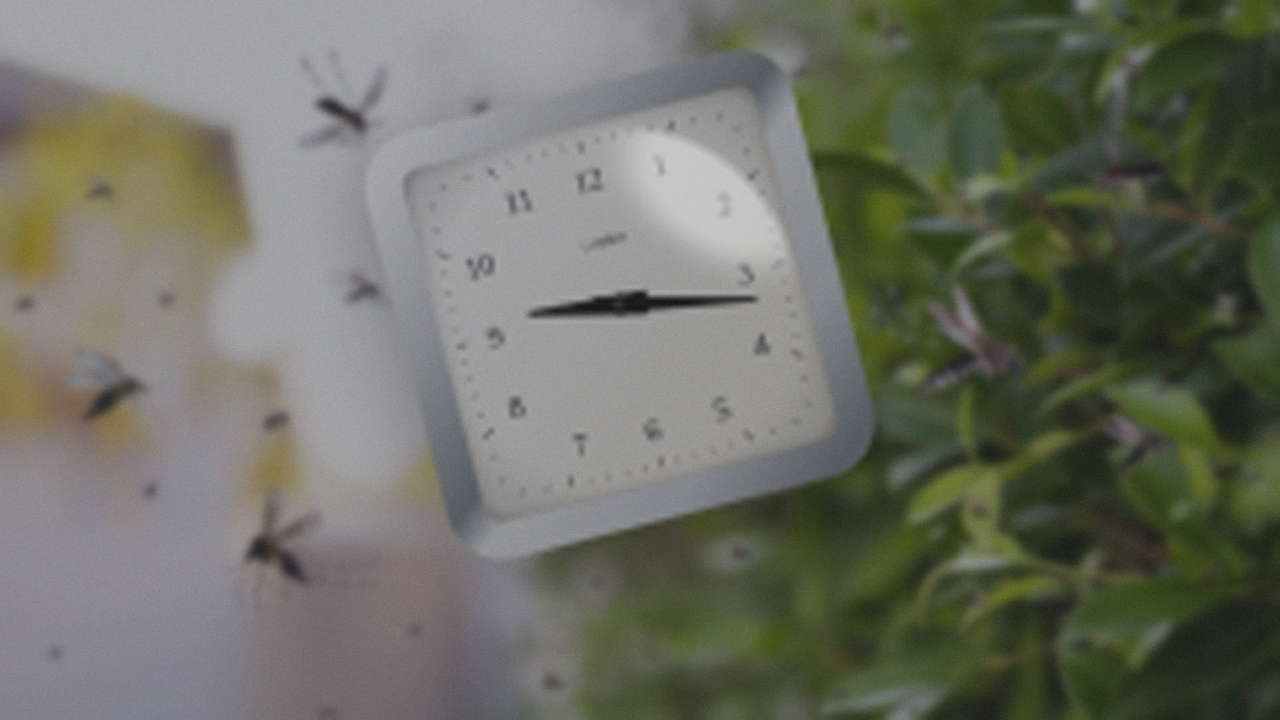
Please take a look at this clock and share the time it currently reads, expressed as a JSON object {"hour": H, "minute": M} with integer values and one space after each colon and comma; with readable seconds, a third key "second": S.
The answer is {"hour": 9, "minute": 17}
